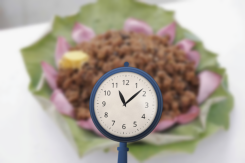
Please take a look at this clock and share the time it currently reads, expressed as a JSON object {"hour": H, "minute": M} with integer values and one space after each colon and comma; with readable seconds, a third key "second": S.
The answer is {"hour": 11, "minute": 8}
